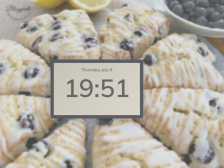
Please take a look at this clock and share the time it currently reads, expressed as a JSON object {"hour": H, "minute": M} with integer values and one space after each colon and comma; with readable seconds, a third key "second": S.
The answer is {"hour": 19, "minute": 51}
